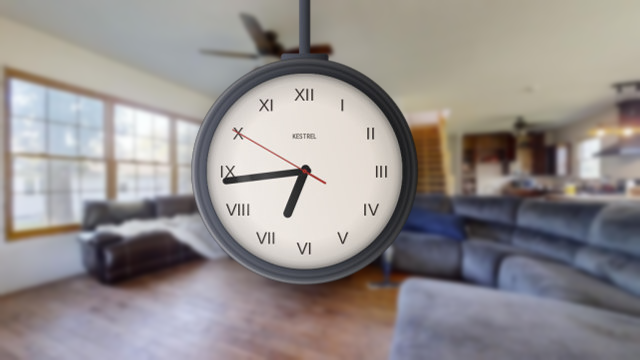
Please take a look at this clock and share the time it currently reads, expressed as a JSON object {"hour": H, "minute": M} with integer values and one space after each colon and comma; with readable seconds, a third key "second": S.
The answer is {"hour": 6, "minute": 43, "second": 50}
